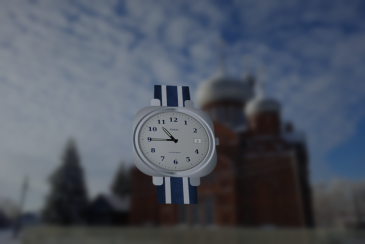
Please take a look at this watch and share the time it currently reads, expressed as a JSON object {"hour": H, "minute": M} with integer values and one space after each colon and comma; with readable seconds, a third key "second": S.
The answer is {"hour": 10, "minute": 45}
